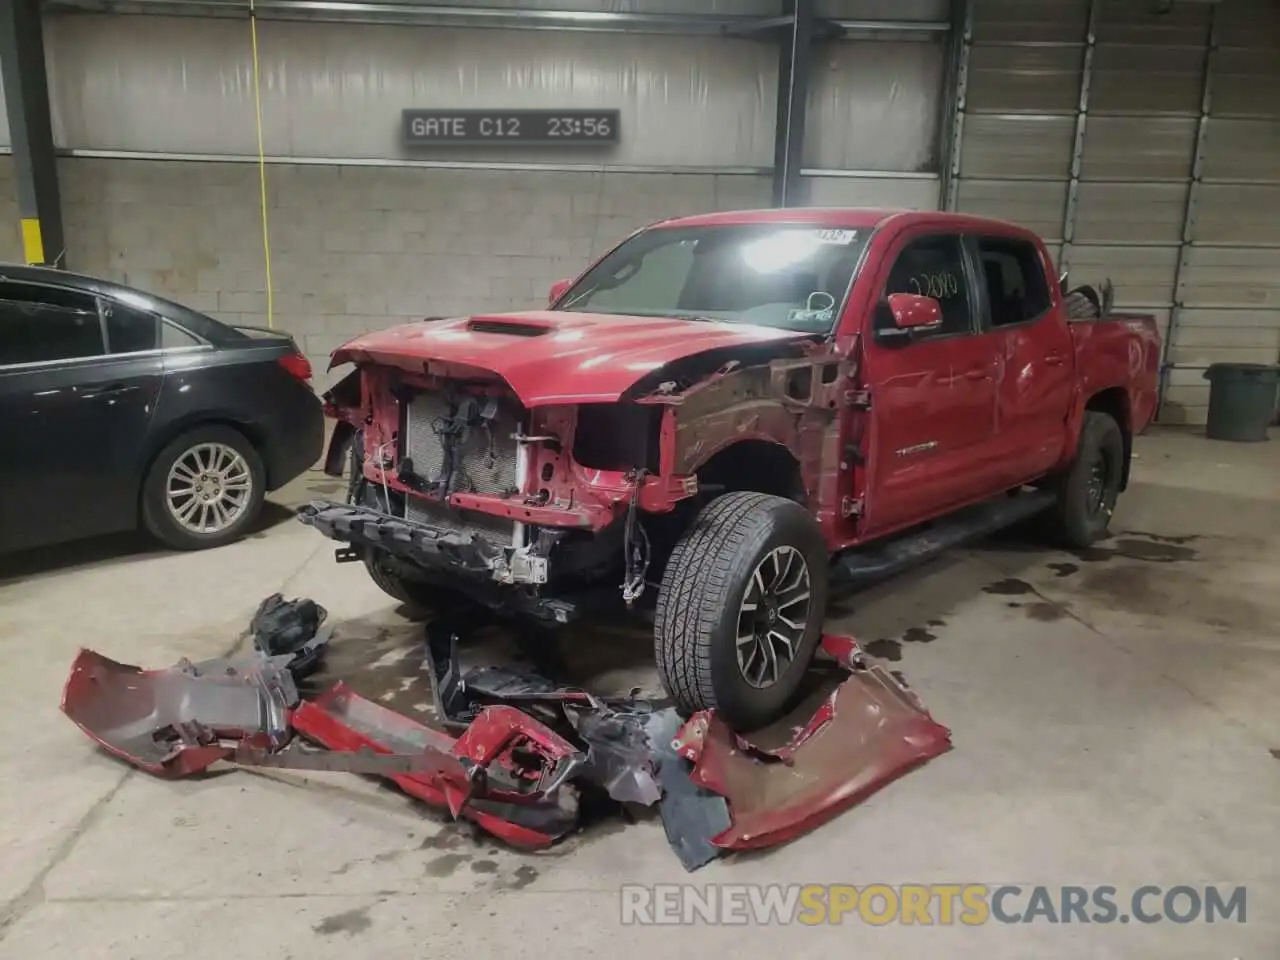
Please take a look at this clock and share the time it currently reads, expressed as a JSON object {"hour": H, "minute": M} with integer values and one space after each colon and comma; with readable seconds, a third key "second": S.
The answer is {"hour": 23, "minute": 56}
